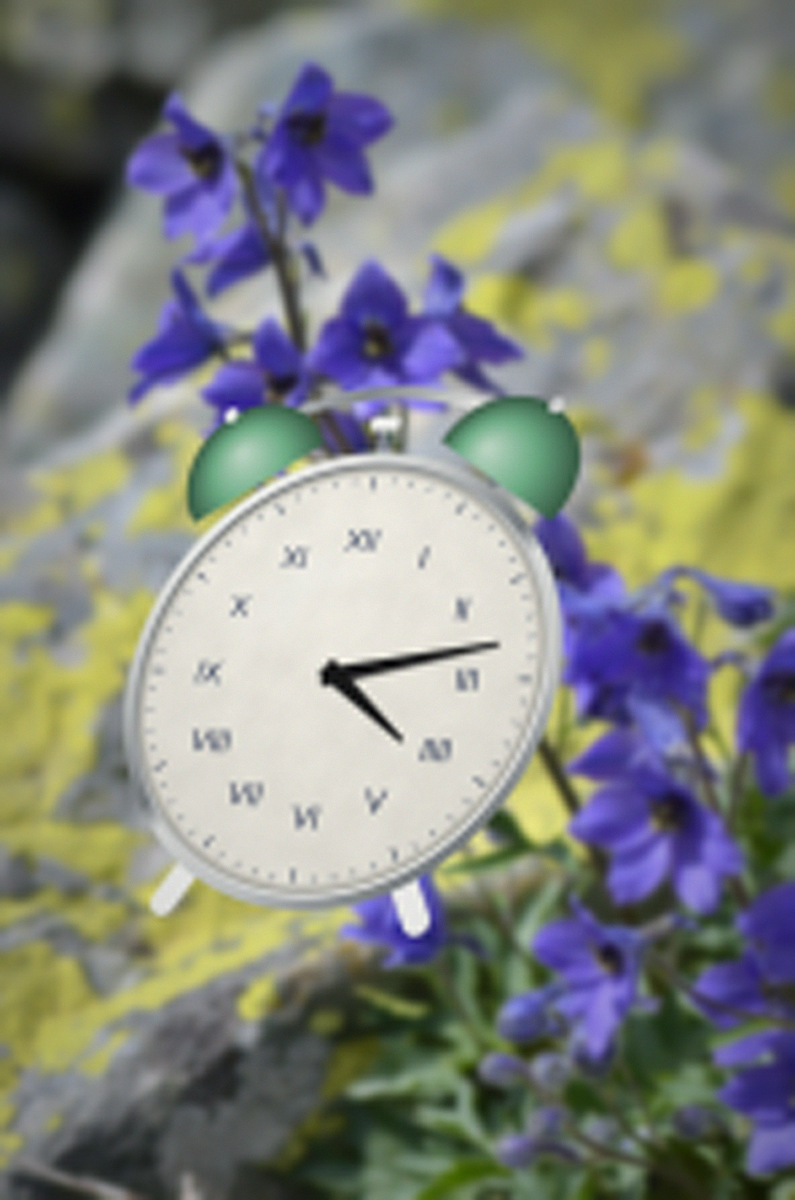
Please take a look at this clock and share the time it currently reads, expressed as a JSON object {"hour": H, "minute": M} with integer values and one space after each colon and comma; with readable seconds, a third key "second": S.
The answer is {"hour": 4, "minute": 13}
